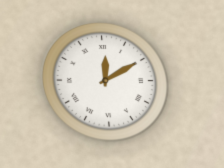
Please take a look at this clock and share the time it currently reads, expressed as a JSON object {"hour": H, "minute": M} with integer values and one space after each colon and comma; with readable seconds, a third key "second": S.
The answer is {"hour": 12, "minute": 10}
